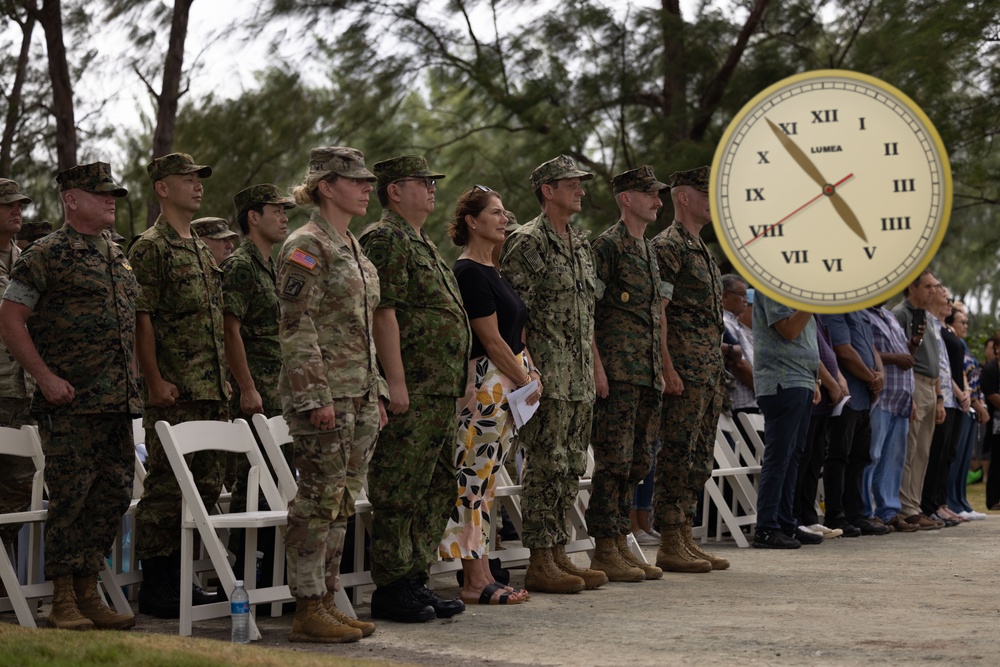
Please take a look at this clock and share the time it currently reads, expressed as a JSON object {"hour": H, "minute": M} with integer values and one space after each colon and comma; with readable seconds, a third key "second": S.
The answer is {"hour": 4, "minute": 53, "second": 40}
